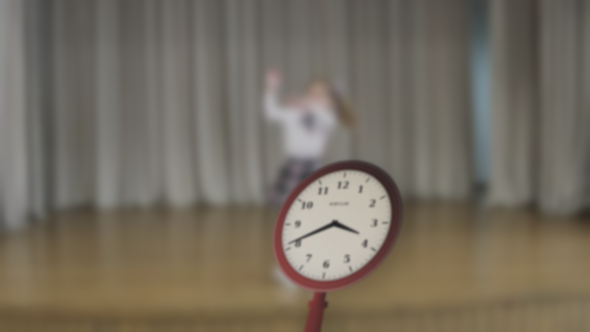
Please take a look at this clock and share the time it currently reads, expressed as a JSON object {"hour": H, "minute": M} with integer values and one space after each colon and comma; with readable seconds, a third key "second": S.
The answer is {"hour": 3, "minute": 41}
